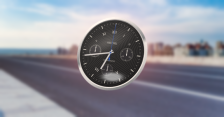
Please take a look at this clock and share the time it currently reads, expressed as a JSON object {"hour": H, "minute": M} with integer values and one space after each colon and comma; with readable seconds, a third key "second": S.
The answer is {"hour": 6, "minute": 43}
